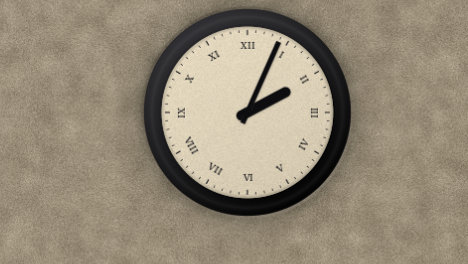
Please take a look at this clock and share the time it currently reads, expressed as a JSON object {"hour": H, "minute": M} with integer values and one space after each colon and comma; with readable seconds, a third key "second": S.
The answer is {"hour": 2, "minute": 4}
